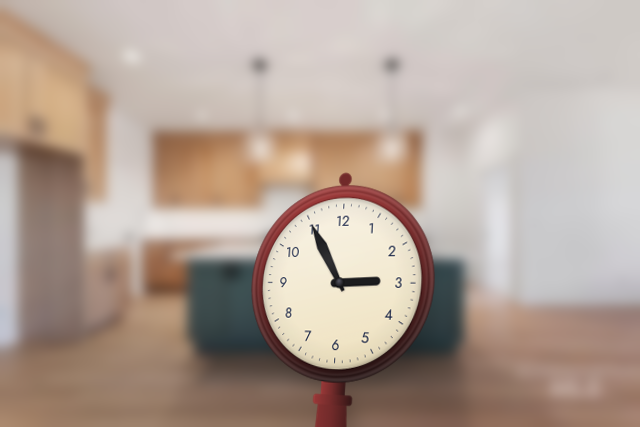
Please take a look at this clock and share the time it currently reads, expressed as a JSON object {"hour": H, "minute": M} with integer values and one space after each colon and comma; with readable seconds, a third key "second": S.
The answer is {"hour": 2, "minute": 55}
